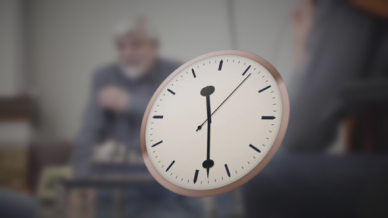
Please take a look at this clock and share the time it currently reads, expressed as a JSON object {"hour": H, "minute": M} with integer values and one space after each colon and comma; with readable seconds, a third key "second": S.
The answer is {"hour": 11, "minute": 28, "second": 6}
